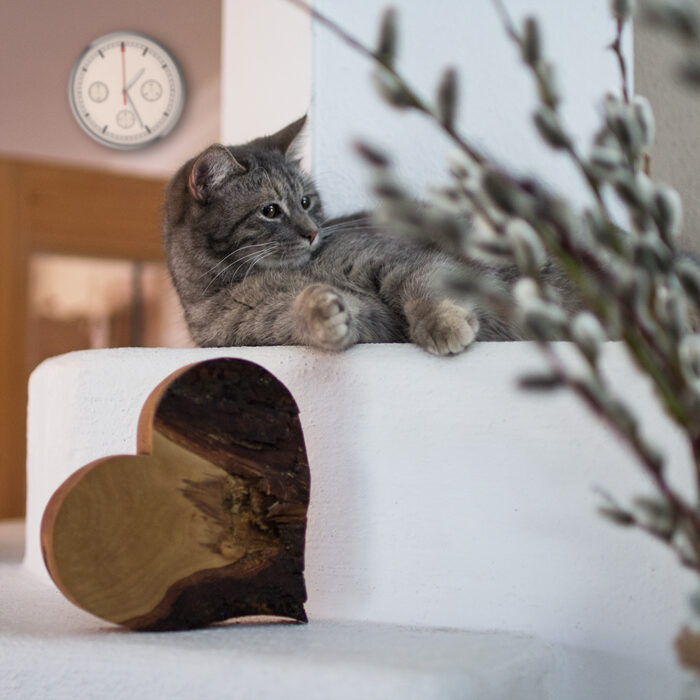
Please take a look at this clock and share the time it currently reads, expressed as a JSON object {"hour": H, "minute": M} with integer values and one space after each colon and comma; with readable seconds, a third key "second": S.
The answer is {"hour": 1, "minute": 26}
